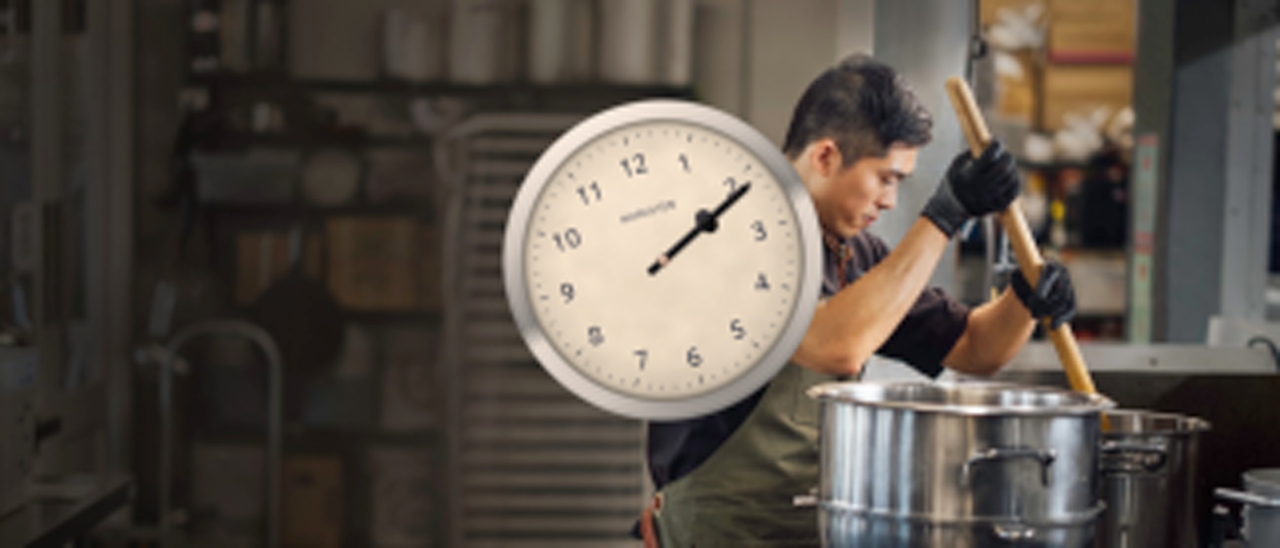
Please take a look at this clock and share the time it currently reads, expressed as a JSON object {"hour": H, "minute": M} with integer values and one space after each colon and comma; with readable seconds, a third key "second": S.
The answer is {"hour": 2, "minute": 11}
